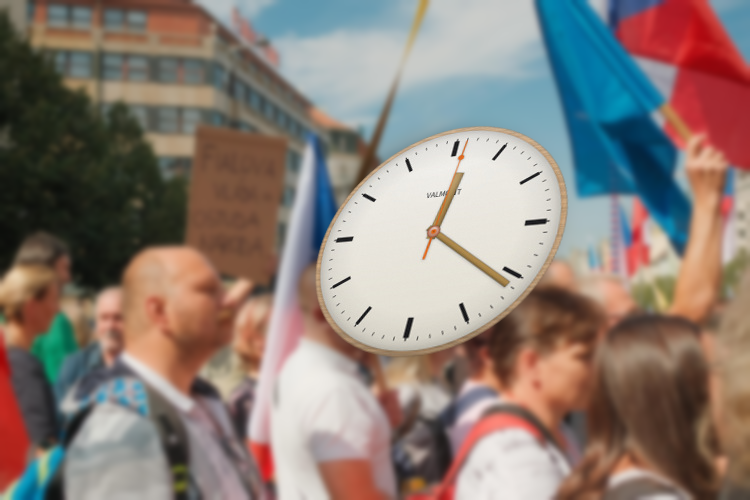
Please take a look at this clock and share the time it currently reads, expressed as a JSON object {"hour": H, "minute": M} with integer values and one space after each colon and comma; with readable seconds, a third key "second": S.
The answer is {"hour": 12, "minute": 21, "second": 1}
